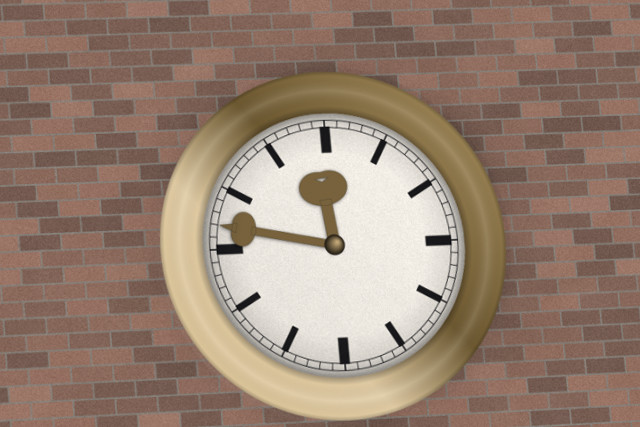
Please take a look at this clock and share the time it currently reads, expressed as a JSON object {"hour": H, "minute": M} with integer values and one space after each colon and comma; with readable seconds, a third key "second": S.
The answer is {"hour": 11, "minute": 47}
